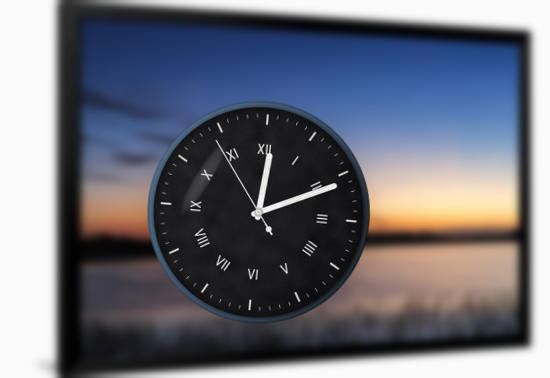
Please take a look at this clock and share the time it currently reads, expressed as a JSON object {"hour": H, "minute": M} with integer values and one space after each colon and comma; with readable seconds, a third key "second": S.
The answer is {"hour": 12, "minute": 10, "second": 54}
